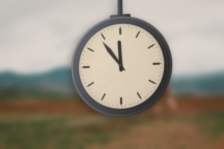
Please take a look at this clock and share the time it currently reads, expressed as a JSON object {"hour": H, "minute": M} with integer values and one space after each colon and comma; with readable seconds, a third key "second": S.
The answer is {"hour": 11, "minute": 54}
